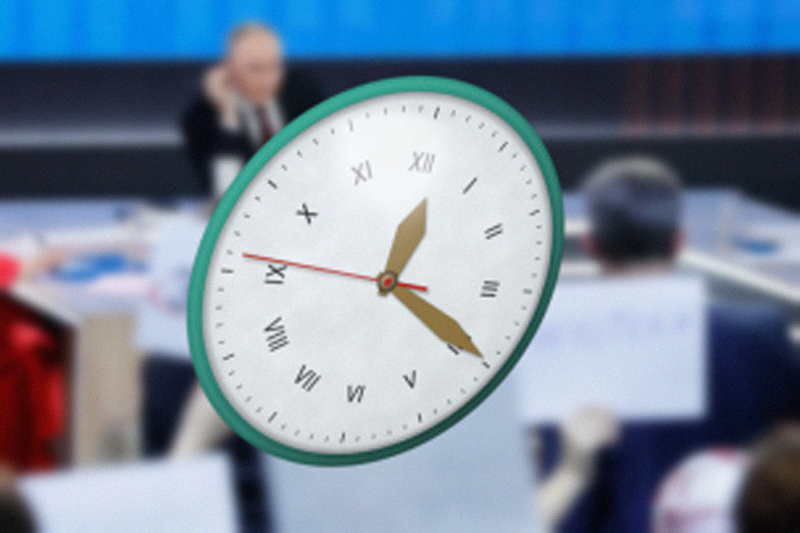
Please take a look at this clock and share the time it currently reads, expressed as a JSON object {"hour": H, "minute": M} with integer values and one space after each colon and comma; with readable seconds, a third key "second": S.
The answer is {"hour": 12, "minute": 19, "second": 46}
